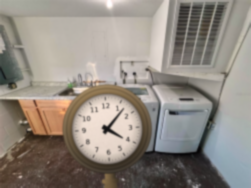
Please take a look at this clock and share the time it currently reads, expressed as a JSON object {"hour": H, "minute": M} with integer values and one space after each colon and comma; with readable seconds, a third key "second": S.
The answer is {"hour": 4, "minute": 7}
